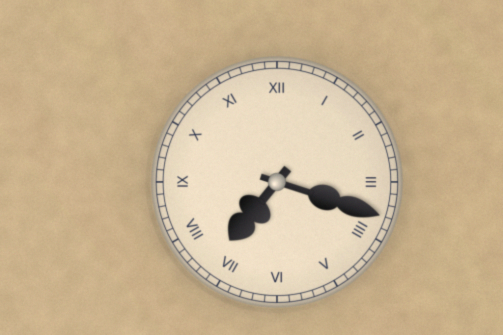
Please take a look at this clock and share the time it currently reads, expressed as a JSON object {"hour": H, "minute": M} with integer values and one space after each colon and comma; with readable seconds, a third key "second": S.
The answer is {"hour": 7, "minute": 18}
